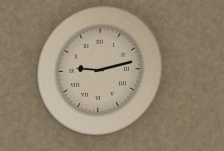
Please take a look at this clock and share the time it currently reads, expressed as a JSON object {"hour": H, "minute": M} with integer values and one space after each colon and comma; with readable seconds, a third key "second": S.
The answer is {"hour": 9, "minute": 13}
